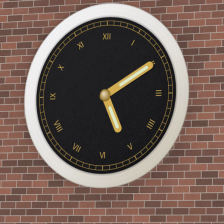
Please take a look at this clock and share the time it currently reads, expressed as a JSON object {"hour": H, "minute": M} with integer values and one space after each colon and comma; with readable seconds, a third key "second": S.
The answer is {"hour": 5, "minute": 10}
